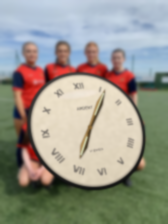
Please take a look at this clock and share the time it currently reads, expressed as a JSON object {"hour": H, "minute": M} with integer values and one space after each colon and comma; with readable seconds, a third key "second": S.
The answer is {"hour": 7, "minute": 6}
